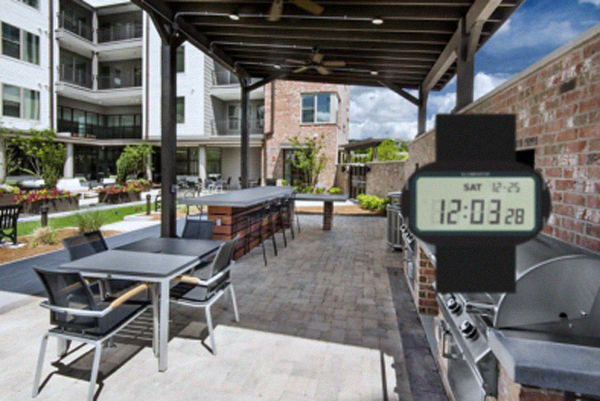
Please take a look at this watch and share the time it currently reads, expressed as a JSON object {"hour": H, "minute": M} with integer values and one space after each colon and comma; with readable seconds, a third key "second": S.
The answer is {"hour": 12, "minute": 3, "second": 28}
